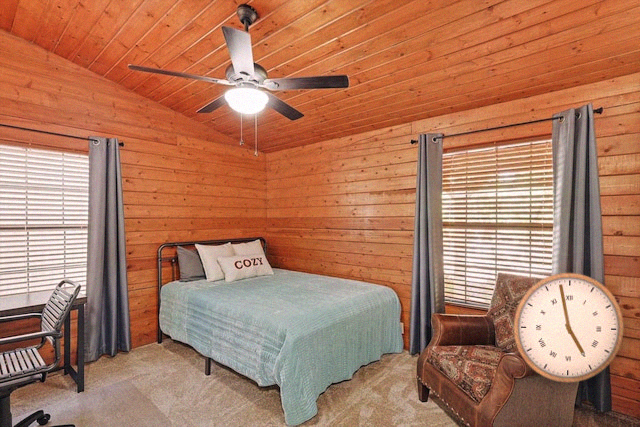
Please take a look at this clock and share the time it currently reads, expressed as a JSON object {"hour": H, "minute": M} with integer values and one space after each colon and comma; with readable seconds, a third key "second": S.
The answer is {"hour": 4, "minute": 58}
